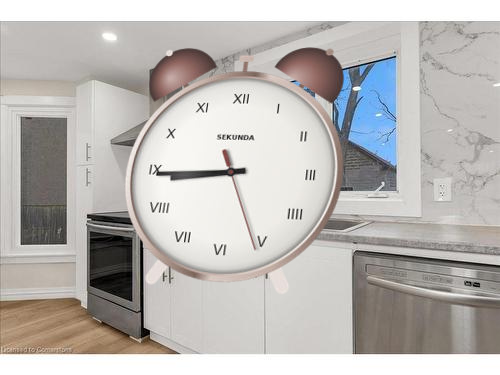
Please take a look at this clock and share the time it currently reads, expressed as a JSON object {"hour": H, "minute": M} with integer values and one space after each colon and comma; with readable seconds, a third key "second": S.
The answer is {"hour": 8, "minute": 44, "second": 26}
